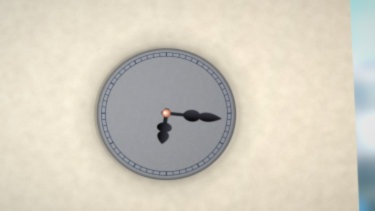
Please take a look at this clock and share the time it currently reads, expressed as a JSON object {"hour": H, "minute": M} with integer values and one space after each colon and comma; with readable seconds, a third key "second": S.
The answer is {"hour": 6, "minute": 16}
